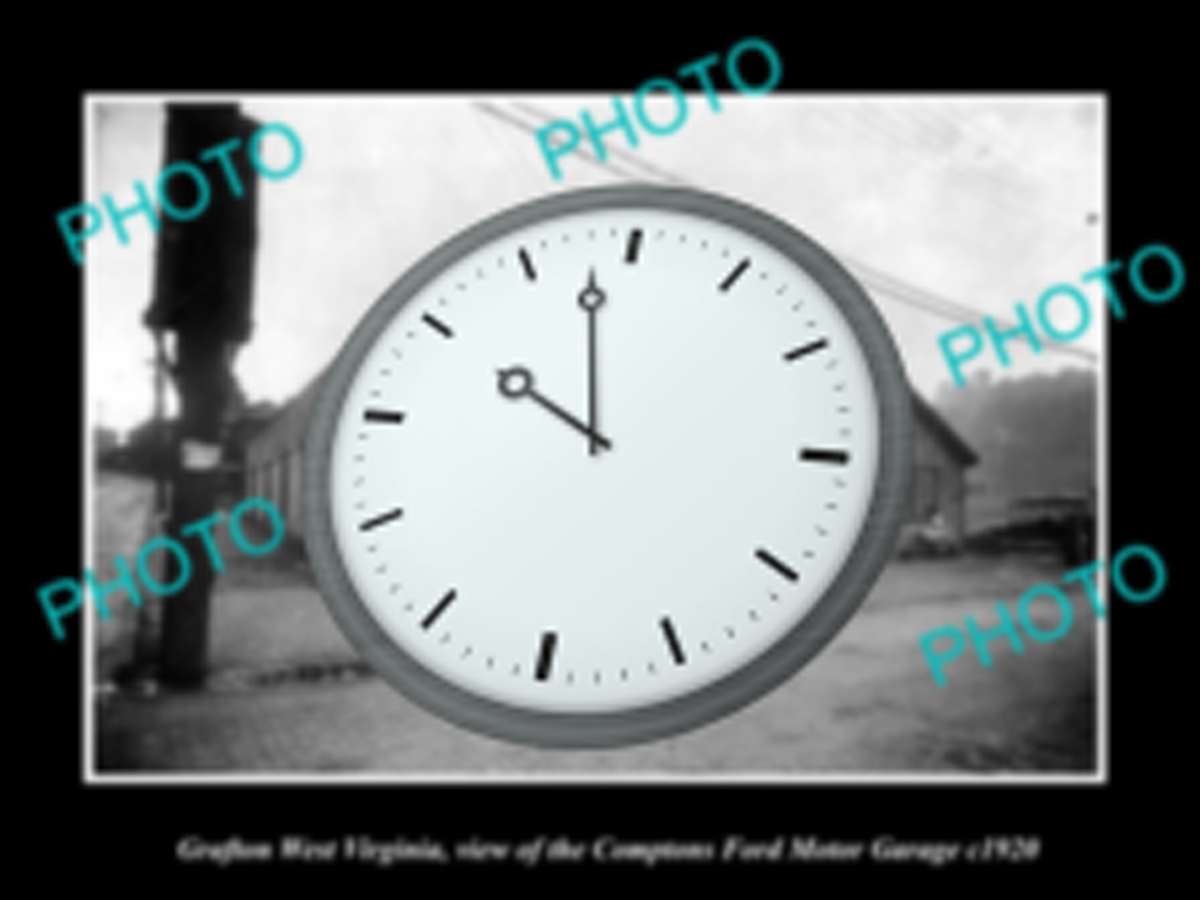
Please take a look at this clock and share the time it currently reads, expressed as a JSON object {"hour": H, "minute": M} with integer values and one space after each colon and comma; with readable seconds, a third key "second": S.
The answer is {"hour": 9, "minute": 58}
